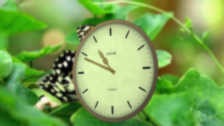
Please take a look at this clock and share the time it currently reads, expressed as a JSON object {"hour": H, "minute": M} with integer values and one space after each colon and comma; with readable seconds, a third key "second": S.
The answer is {"hour": 10, "minute": 49}
